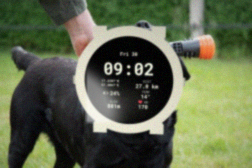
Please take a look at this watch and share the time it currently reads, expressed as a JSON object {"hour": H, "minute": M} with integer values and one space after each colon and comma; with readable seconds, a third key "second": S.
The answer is {"hour": 9, "minute": 2}
